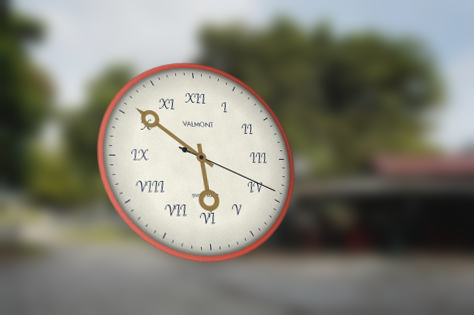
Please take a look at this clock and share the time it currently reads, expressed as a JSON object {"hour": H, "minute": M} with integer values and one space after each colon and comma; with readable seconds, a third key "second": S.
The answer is {"hour": 5, "minute": 51, "second": 19}
